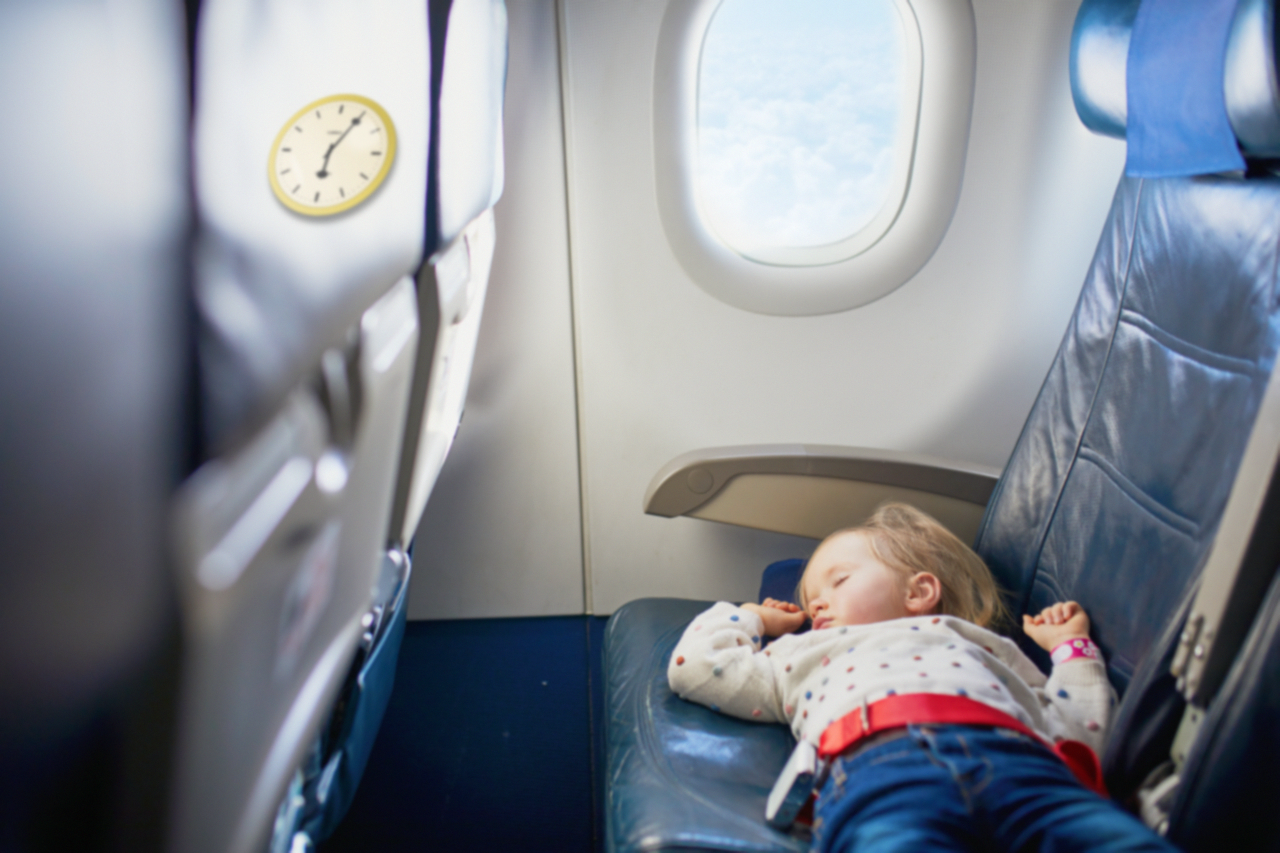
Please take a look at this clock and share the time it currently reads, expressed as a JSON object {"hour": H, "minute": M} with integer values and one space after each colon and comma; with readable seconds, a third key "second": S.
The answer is {"hour": 6, "minute": 5}
